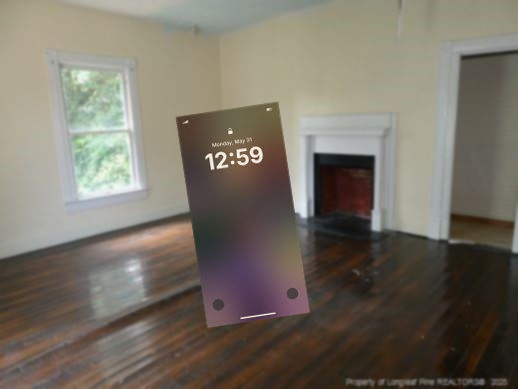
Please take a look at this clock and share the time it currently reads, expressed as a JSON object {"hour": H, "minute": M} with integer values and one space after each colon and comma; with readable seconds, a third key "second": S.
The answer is {"hour": 12, "minute": 59}
